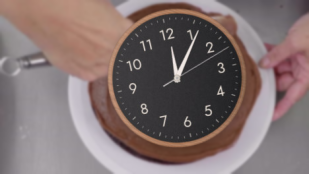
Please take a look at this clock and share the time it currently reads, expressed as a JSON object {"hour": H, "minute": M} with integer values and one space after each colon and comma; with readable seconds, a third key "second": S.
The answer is {"hour": 12, "minute": 6, "second": 12}
